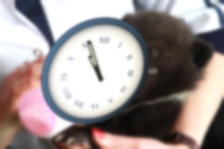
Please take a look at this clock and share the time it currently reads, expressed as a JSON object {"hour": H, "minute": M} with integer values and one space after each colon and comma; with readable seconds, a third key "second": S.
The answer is {"hour": 10, "minute": 56}
